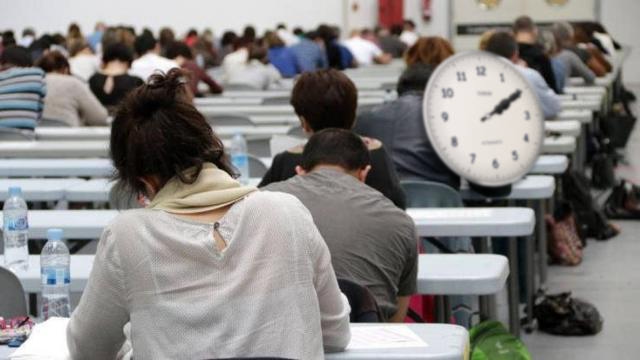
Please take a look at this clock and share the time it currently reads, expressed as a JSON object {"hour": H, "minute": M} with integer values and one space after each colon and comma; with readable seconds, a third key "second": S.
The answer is {"hour": 2, "minute": 10}
